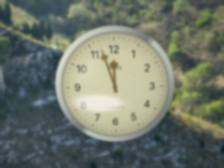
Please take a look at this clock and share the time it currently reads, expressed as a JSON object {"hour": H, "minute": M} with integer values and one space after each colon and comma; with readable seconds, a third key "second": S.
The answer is {"hour": 11, "minute": 57}
